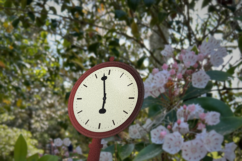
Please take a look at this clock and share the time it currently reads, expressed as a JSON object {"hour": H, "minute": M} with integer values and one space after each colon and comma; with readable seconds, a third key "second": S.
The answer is {"hour": 5, "minute": 58}
